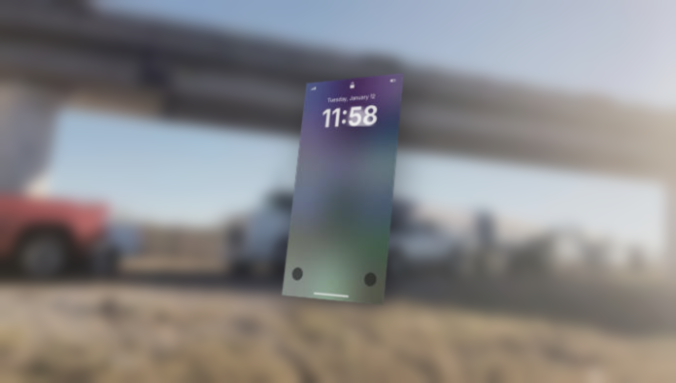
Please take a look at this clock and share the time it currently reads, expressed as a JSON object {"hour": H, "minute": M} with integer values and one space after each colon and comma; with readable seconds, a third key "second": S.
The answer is {"hour": 11, "minute": 58}
